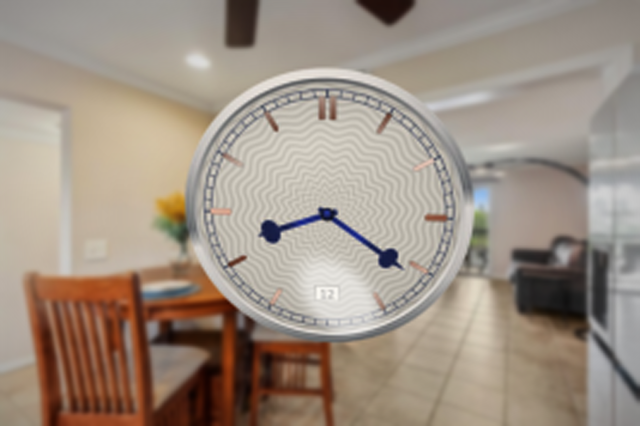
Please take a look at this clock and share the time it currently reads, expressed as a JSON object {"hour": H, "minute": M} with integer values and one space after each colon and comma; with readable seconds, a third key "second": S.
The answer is {"hour": 8, "minute": 21}
